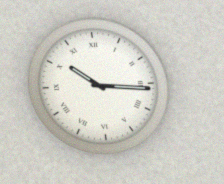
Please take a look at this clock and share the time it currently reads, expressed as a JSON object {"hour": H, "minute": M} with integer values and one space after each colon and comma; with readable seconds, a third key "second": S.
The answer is {"hour": 10, "minute": 16}
